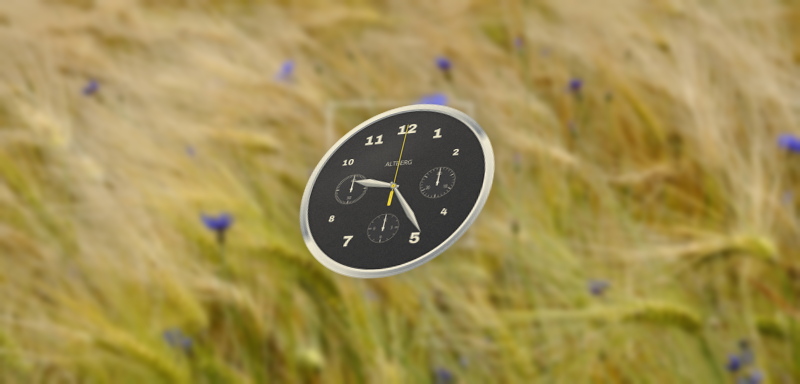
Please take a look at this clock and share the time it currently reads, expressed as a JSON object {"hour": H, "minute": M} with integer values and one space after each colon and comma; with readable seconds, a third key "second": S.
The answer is {"hour": 9, "minute": 24}
